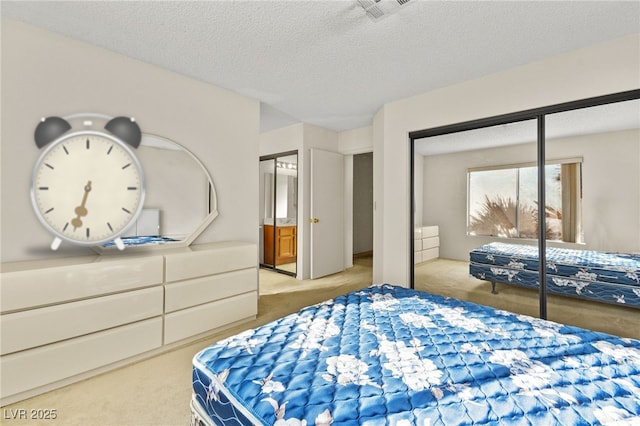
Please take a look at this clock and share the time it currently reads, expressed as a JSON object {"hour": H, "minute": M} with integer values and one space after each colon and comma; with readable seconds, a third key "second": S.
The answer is {"hour": 6, "minute": 33}
